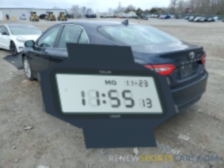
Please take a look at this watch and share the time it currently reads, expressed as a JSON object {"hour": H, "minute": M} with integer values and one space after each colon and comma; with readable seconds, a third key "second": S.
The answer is {"hour": 11, "minute": 55, "second": 13}
